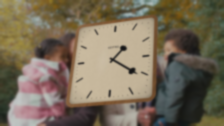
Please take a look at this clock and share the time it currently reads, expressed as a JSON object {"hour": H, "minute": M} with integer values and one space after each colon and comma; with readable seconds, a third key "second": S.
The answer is {"hour": 1, "minute": 21}
